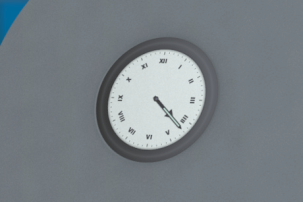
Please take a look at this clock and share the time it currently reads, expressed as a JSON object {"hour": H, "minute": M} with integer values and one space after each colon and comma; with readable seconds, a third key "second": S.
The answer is {"hour": 4, "minute": 22}
